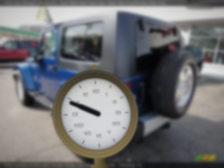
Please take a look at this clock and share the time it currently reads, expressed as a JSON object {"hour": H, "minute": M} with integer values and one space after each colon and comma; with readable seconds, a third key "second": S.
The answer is {"hour": 9, "minute": 49}
